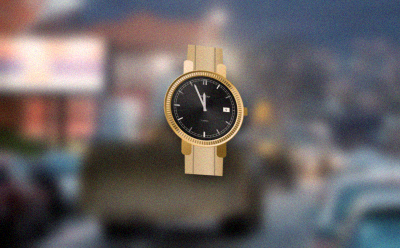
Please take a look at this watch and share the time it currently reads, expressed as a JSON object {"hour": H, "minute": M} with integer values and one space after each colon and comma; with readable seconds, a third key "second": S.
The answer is {"hour": 11, "minute": 56}
